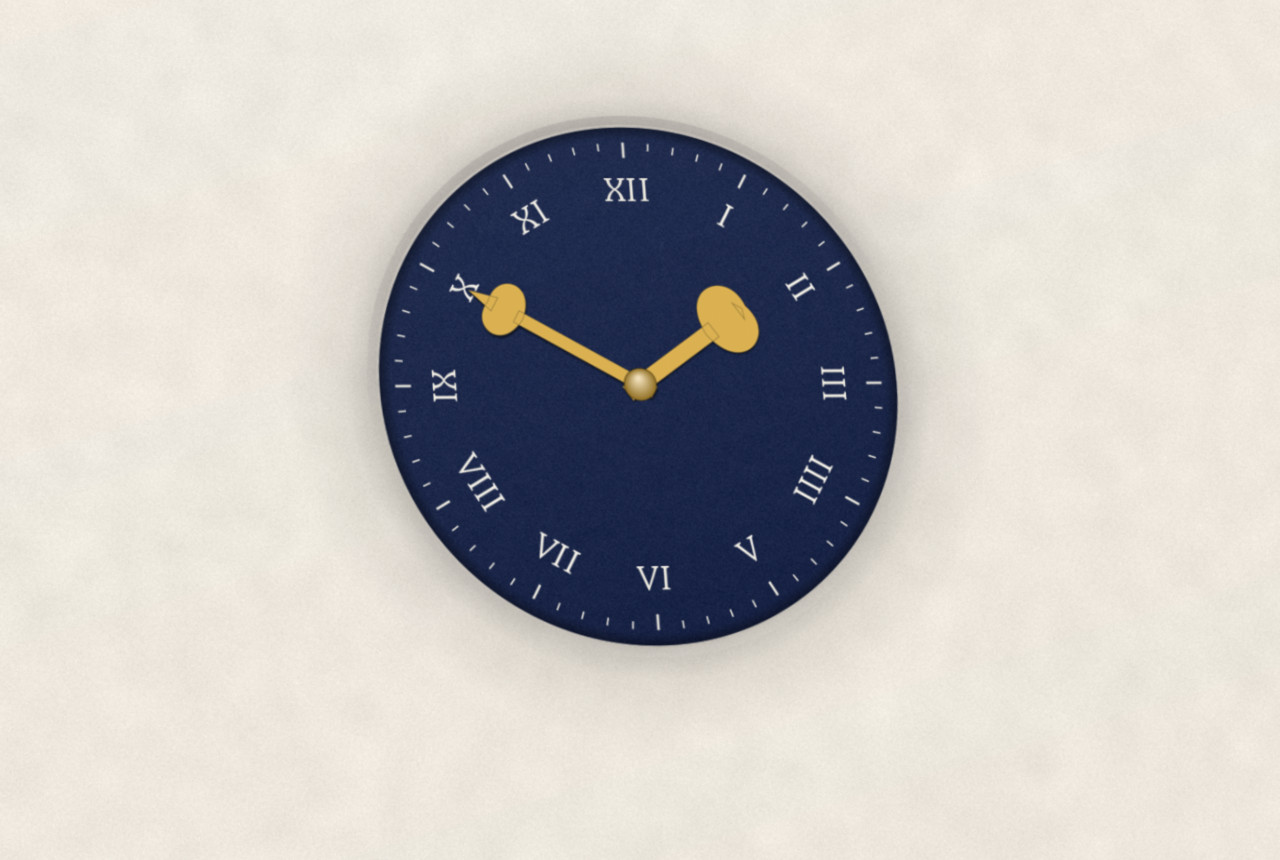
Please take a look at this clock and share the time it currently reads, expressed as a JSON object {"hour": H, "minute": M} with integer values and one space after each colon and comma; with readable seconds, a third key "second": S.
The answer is {"hour": 1, "minute": 50}
